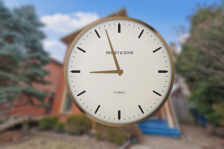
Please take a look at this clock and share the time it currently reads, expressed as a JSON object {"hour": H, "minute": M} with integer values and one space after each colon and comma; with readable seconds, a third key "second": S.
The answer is {"hour": 8, "minute": 57}
